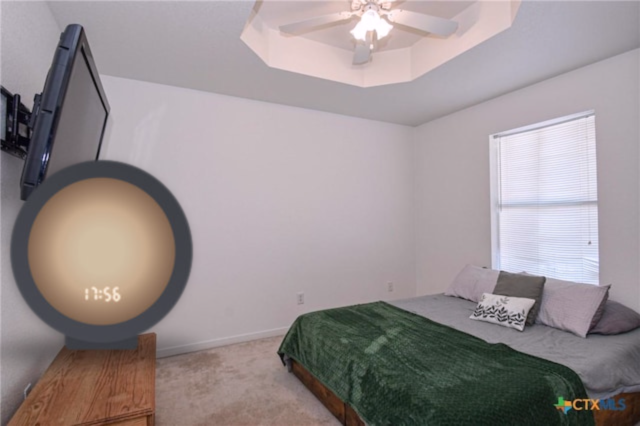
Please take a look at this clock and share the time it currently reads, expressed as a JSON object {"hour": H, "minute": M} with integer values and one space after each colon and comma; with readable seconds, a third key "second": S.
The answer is {"hour": 17, "minute": 56}
